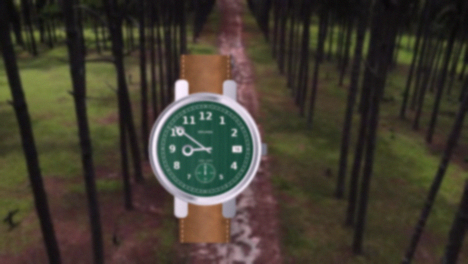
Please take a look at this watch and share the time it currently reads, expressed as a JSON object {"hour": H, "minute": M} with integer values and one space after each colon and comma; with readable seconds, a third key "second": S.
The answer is {"hour": 8, "minute": 51}
